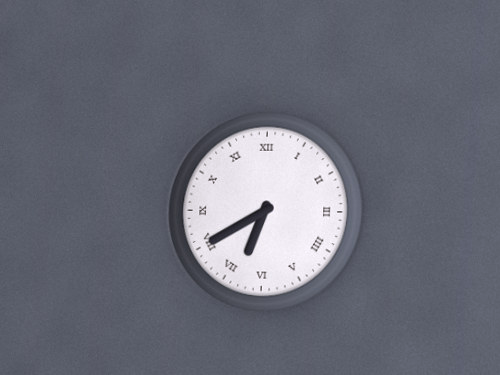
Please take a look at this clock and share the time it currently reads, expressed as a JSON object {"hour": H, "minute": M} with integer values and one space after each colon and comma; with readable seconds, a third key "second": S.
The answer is {"hour": 6, "minute": 40}
